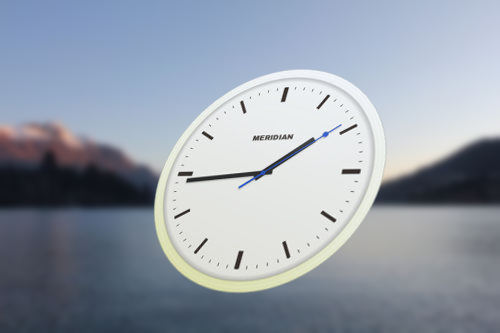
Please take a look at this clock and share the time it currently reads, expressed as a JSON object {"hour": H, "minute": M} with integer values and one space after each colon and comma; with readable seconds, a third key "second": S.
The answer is {"hour": 1, "minute": 44, "second": 9}
